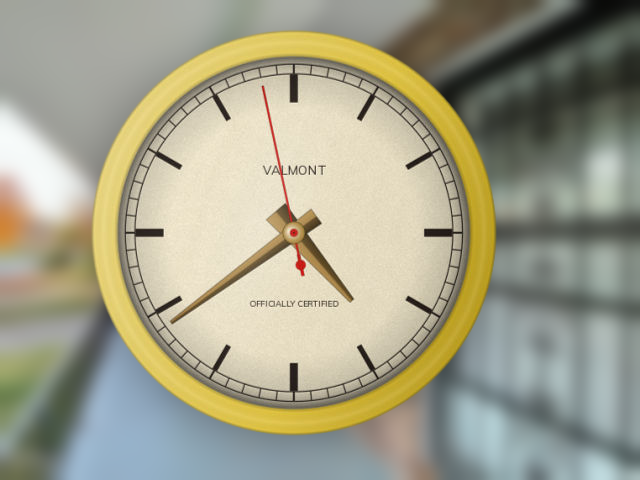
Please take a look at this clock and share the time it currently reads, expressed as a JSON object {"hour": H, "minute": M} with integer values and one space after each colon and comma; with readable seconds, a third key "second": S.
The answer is {"hour": 4, "minute": 38, "second": 58}
